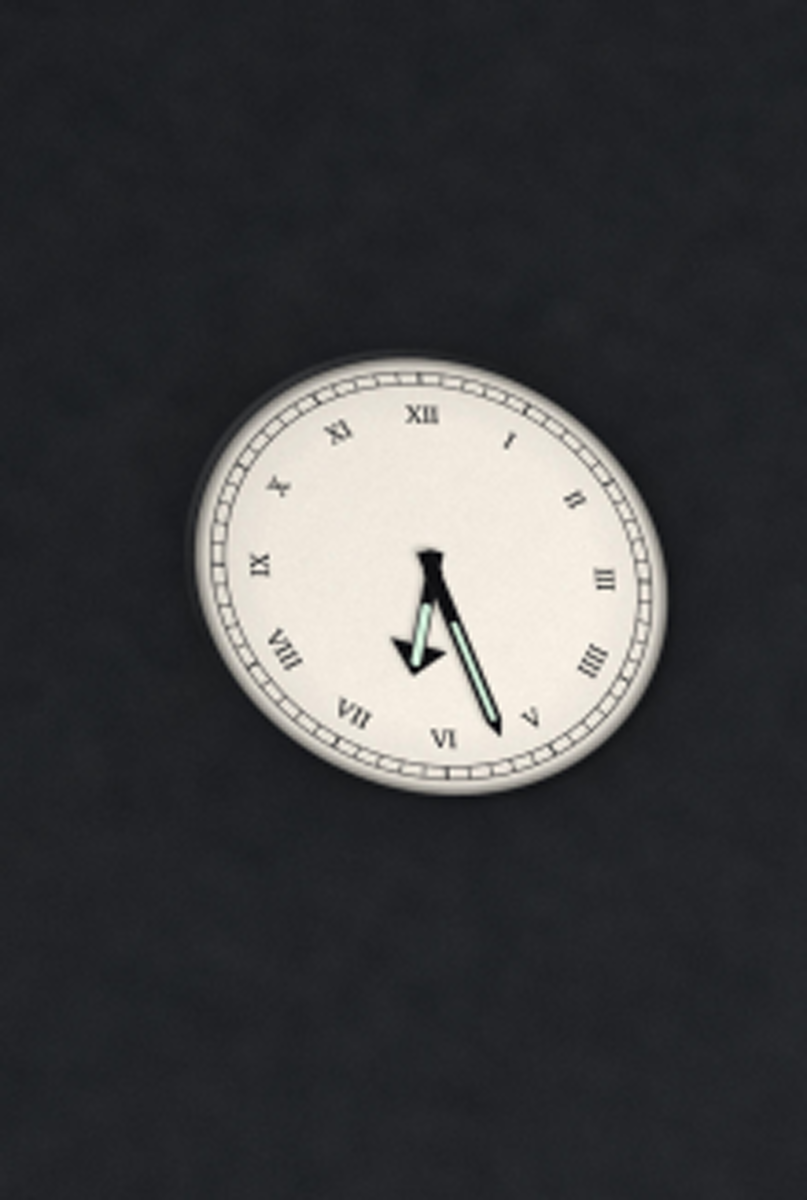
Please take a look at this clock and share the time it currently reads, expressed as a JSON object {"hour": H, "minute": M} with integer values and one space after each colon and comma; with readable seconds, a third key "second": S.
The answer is {"hour": 6, "minute": 27}
